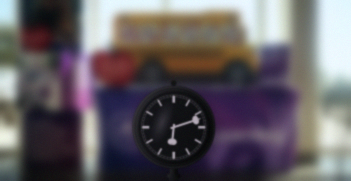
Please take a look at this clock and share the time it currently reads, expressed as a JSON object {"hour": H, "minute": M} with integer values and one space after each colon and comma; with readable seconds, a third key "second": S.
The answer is {"hour": 6, "minute": 12}
